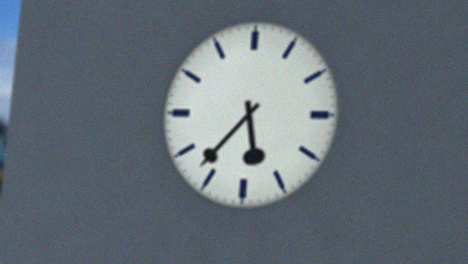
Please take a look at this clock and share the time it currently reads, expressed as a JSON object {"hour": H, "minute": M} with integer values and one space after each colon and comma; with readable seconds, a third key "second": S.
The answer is {"hour": 5, "minute": 37}
